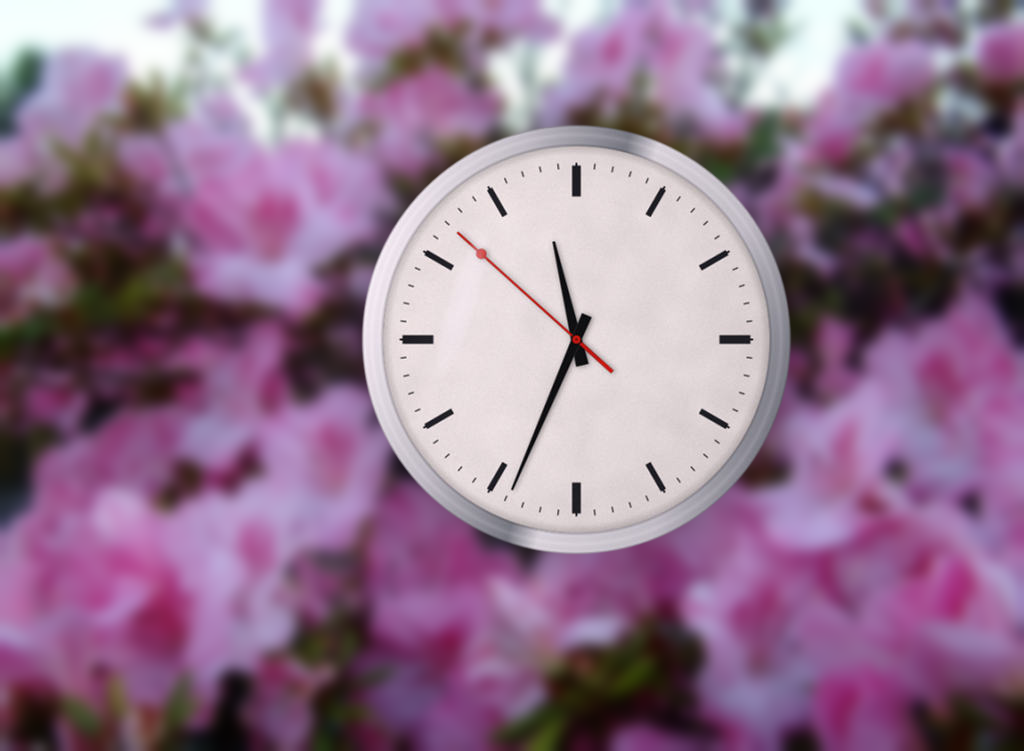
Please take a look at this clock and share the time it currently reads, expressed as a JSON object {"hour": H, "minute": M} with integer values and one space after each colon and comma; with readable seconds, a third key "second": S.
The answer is {"hour": 11, "minute": 33, "second": 52}
